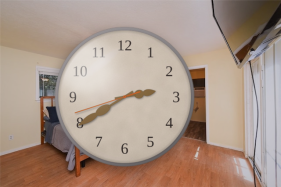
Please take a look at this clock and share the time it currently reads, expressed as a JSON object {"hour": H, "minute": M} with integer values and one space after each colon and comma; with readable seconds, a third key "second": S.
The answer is {"hour": 2, "minute": 39, "second": 42}
